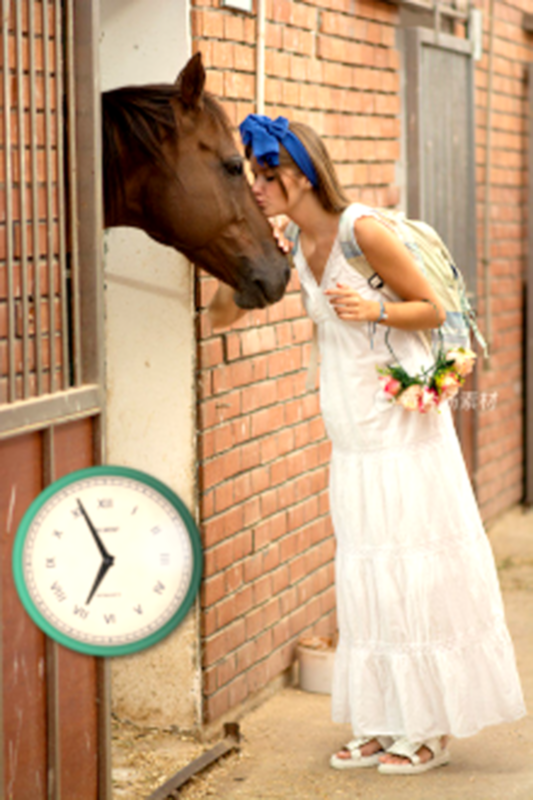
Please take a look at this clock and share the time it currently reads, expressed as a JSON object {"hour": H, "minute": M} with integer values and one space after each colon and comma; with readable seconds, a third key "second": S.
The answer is {"hour": 6, "minute": 56}
